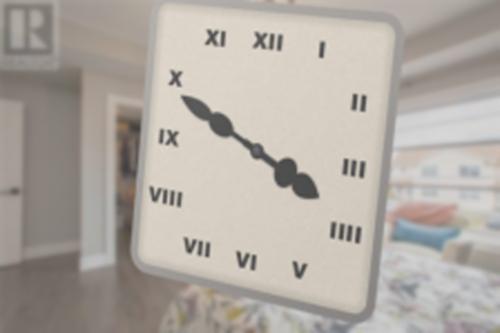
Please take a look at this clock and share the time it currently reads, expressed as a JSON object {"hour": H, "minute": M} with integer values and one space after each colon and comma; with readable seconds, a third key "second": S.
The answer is {"hour": 3, "minute": 49}
